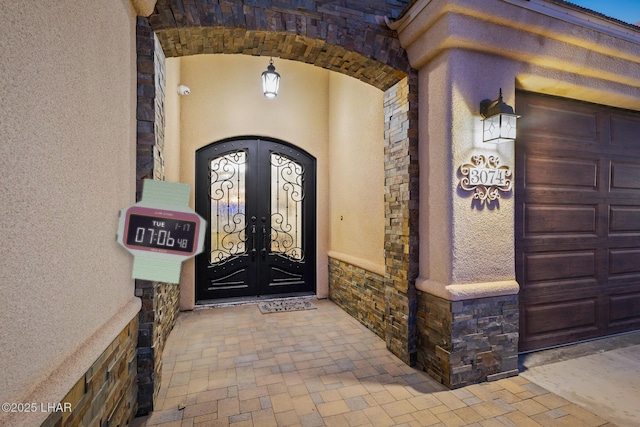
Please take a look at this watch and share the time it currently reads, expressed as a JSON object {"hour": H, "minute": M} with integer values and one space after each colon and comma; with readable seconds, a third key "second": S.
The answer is {"hour": 7, "minute": 6}
